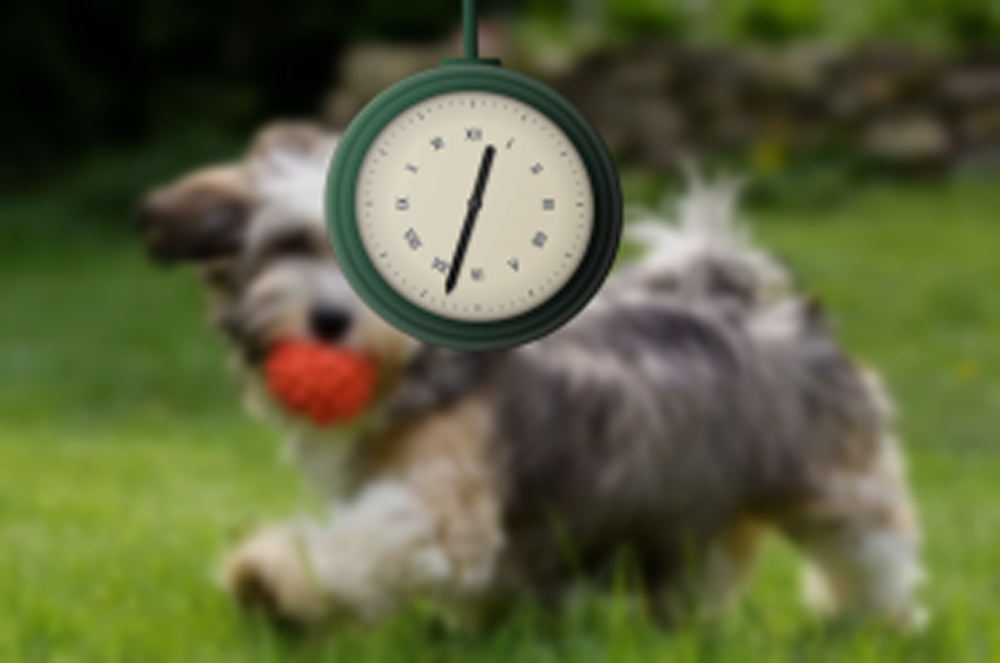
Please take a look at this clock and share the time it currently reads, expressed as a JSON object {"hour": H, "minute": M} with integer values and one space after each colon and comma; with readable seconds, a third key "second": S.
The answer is {"hour": 12, "minute": 33}
